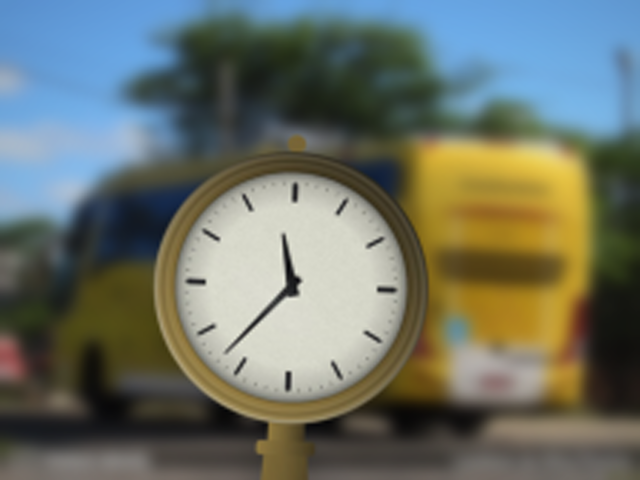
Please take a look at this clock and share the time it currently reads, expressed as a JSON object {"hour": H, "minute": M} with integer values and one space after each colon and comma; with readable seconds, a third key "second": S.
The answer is {"hour": 11, "minute": 37}
